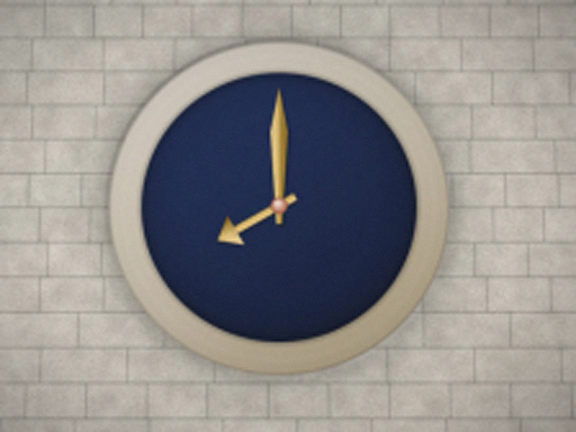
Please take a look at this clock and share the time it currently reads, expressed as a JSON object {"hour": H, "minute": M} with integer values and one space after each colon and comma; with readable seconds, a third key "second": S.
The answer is {"hour": 8, "minute": 0}
